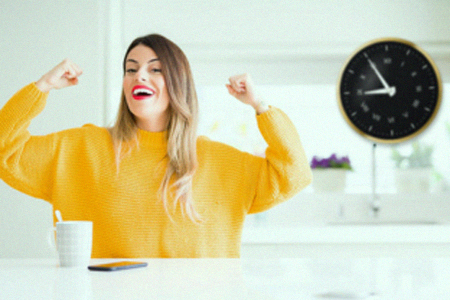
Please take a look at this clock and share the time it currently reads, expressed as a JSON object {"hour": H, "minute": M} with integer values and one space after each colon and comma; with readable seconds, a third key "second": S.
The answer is {"hour": 8, "minute": 55}
